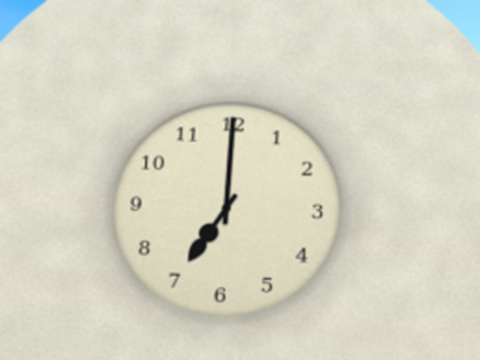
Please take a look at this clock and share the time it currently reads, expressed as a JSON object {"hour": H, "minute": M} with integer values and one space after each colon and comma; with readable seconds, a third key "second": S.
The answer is {"hour": 7, "minute": 0}
